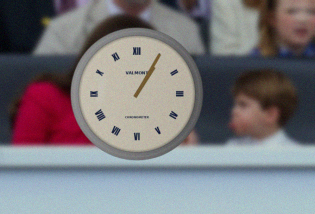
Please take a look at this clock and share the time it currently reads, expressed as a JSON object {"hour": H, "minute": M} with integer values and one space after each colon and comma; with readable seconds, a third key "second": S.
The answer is {"hour": 1, "minute": 5}
